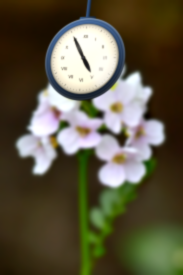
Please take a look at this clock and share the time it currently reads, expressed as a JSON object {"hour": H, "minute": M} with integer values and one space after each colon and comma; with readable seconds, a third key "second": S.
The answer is {"hour": 4, "minute": 55}
